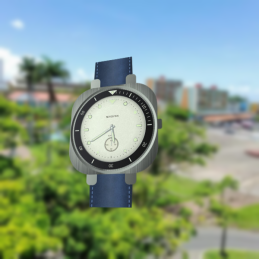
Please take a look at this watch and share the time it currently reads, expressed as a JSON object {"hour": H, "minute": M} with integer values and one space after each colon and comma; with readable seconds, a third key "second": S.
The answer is {"hour": 5, "minute": 40}
